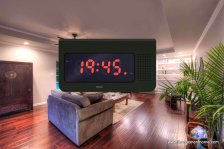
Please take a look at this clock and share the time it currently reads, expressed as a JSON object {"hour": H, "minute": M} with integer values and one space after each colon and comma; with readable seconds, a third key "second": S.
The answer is {"hour": 19, "minute": 45}
